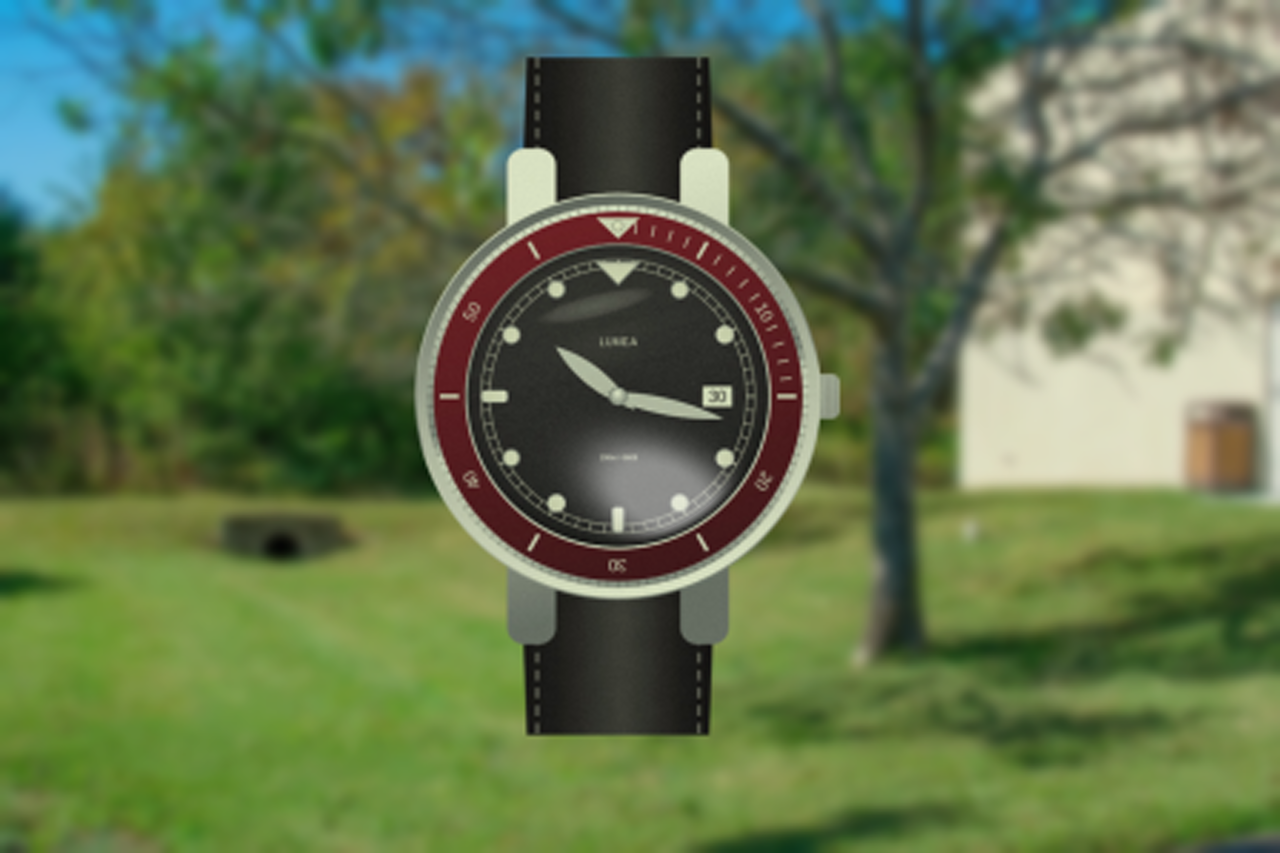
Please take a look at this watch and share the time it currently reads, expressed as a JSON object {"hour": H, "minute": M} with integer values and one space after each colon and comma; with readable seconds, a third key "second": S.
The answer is {"hour": 10, "minute": 17}
